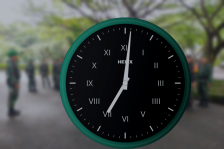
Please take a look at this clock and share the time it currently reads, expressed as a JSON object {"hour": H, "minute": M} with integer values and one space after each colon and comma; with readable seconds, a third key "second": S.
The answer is {"hour": 7, "minute": 1}
